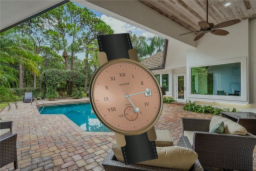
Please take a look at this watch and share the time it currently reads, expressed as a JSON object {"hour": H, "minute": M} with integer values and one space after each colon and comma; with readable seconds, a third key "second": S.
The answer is {"hour": 5, "minute": 14}
